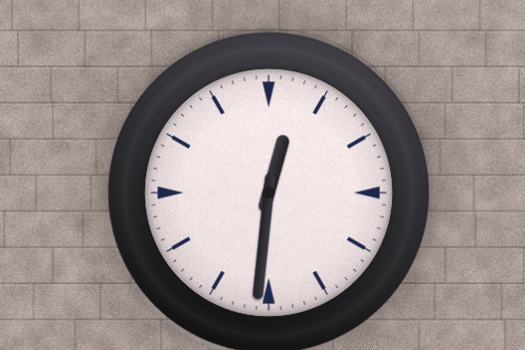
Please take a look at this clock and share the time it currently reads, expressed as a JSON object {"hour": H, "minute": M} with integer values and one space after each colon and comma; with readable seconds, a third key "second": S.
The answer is {"hour": 12, "minute": 31}
